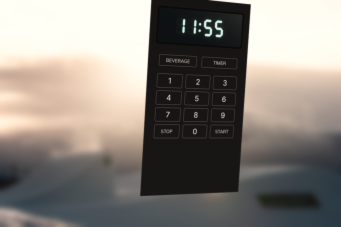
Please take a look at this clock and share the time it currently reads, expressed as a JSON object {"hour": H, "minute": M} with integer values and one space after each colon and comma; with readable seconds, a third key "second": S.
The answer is {"hour": 11, "minute": 55}
